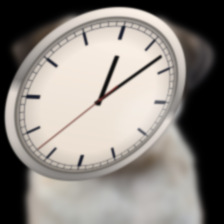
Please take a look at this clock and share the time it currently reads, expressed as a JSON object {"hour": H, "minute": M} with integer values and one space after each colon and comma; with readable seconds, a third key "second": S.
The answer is {"hour": 12, "minute": 7, "second": 37}
